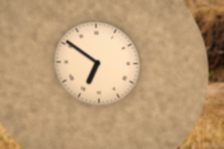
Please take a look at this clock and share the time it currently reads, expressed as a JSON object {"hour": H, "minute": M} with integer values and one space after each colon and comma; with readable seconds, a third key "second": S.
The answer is {"hour": 6, "minute": 51}
